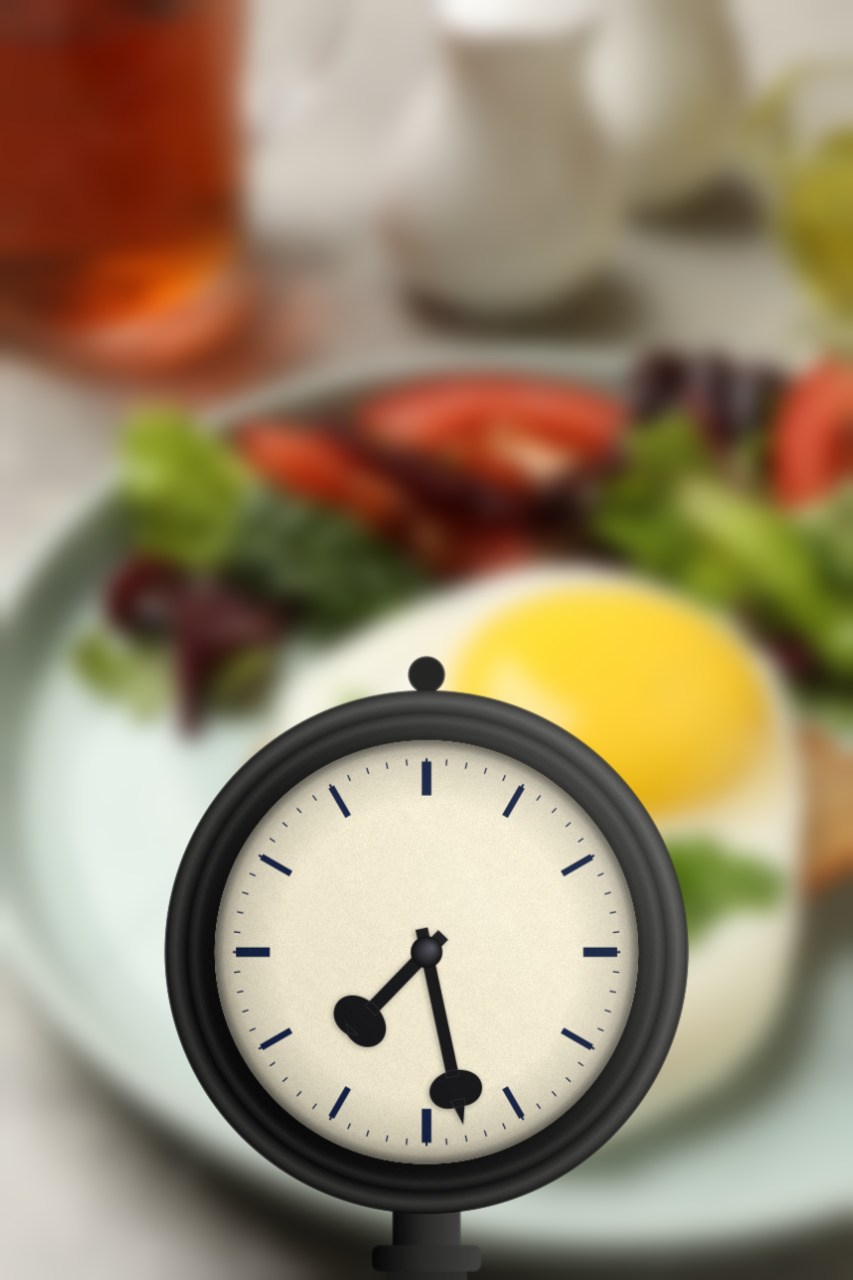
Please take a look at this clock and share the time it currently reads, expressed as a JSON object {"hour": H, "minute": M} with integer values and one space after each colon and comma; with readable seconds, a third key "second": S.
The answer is {"hour": 7, "minute": 28}
